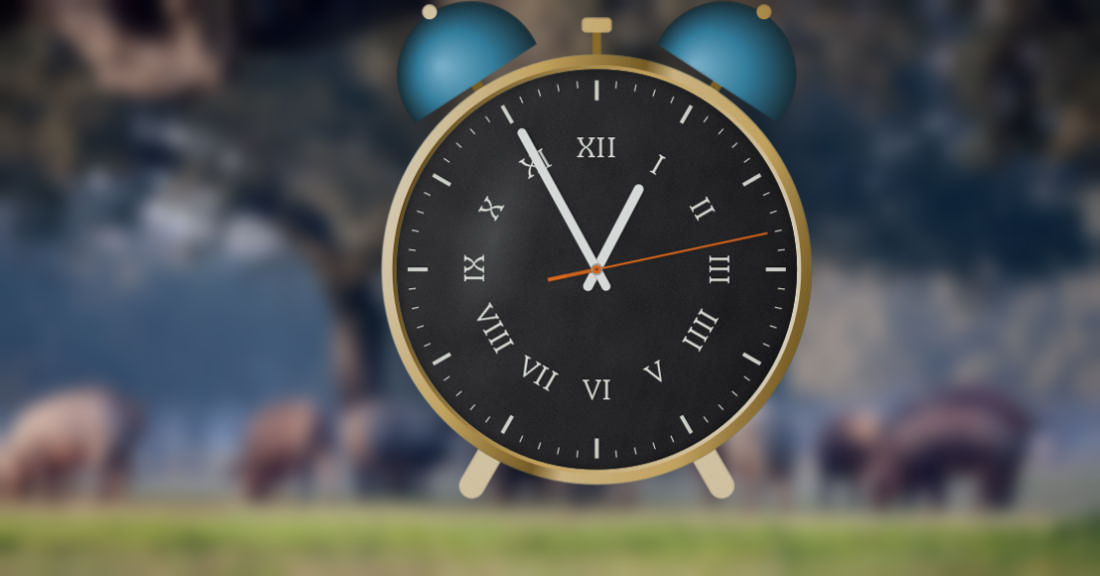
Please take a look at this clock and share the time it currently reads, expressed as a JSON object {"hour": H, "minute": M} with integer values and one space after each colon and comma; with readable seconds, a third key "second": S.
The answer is {"hour": 12, "minute": 55, "second": 13}
